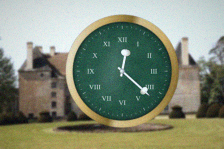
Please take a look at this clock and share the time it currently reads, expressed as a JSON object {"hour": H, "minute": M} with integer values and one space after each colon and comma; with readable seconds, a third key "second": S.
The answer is {"hour": 12, "minute": 22}
